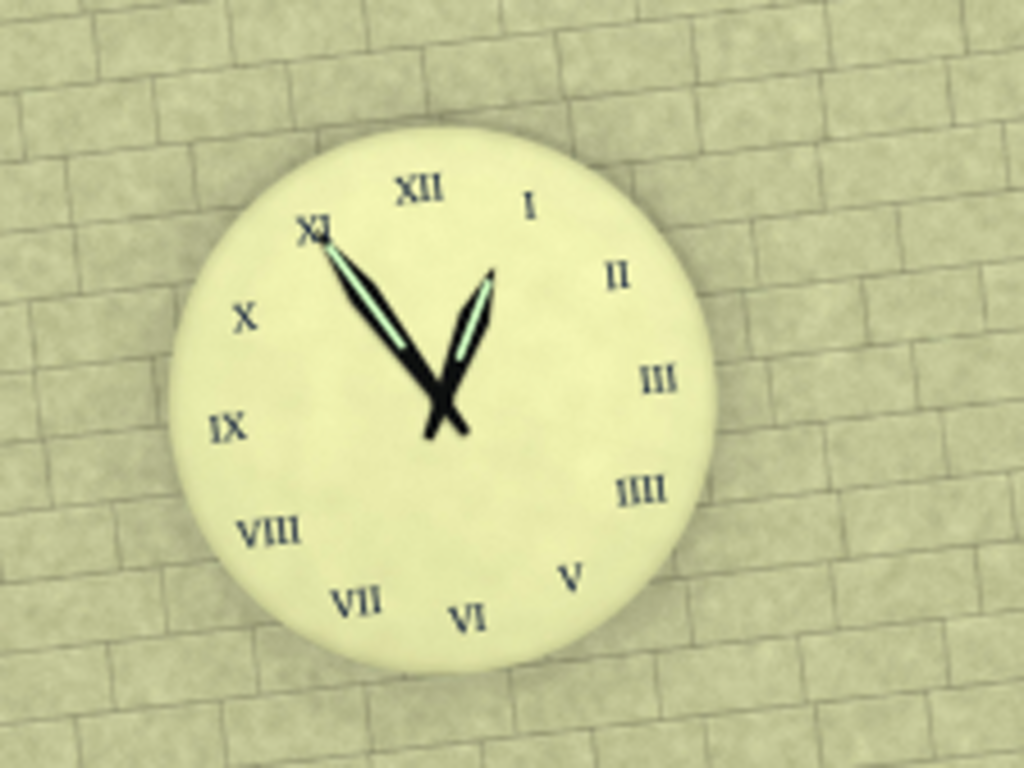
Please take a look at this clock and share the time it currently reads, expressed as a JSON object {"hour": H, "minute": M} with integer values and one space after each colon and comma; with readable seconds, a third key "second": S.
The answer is {"hour": 12, "minute": 55}
